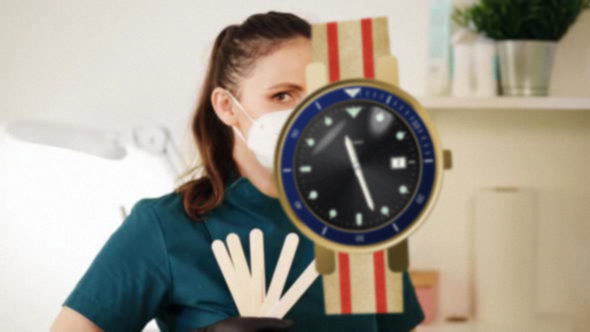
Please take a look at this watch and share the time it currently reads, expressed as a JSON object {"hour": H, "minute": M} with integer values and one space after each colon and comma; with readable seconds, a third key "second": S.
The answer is {"hour": 11, "minute": 27}
